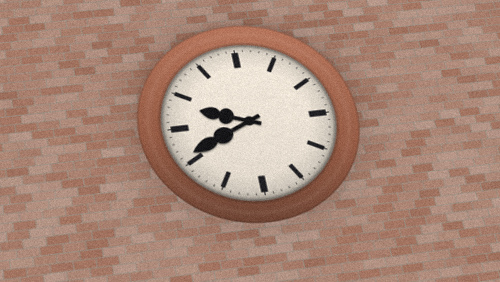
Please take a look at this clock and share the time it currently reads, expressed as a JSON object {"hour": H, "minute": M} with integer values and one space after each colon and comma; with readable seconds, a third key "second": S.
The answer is {"hour": 9, "minute": 41}
